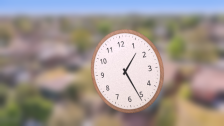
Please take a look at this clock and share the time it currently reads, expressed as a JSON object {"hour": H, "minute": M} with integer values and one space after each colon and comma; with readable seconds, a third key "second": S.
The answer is {"hour": 1, "minute": 26}
